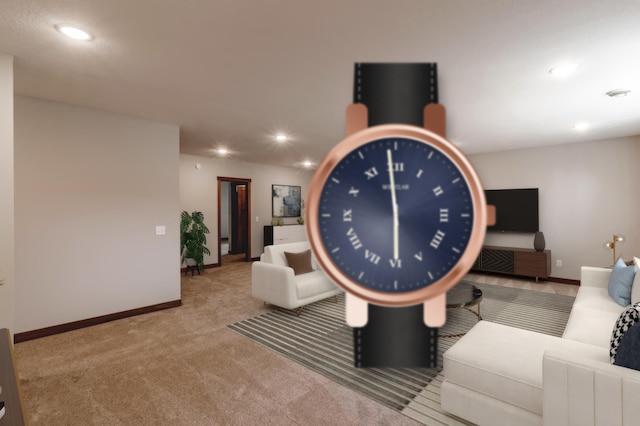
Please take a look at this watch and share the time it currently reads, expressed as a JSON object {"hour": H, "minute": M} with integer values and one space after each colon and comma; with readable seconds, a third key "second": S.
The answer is {"hour": 5, "minute": 59}
